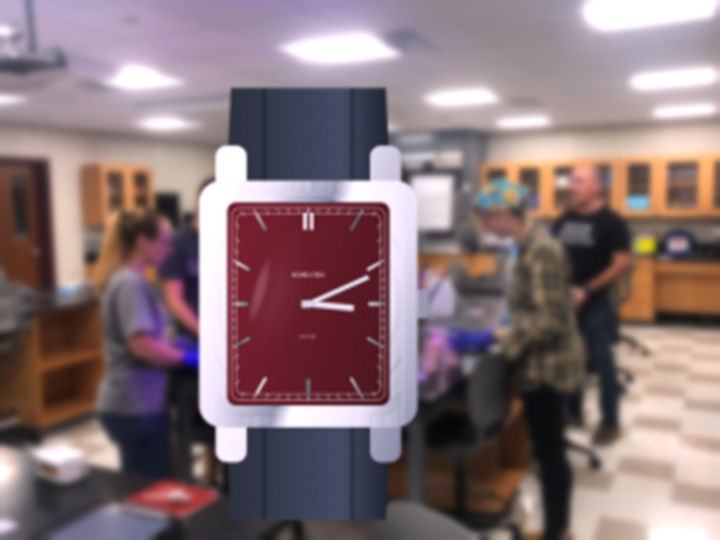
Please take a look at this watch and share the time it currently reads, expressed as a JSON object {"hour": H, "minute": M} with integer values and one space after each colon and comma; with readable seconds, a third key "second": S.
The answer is {"hour": 3, "minute": 11}
